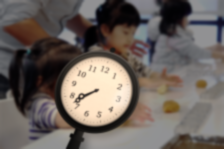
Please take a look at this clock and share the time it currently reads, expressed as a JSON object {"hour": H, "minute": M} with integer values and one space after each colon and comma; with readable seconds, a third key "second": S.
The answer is {"hour": 7, "minute": 37}
